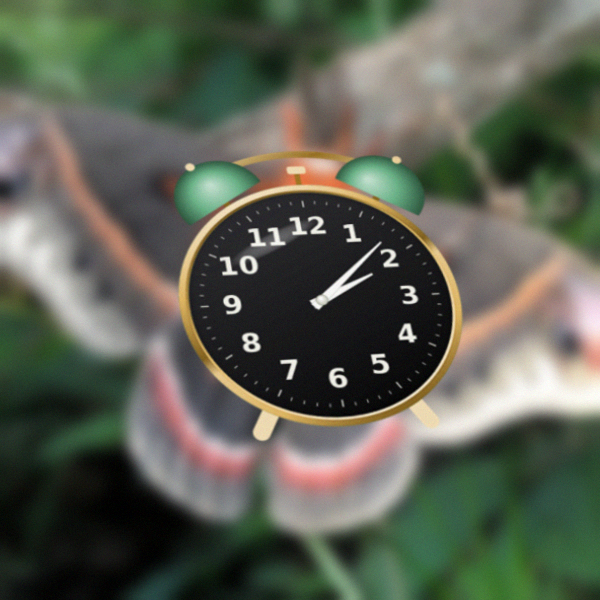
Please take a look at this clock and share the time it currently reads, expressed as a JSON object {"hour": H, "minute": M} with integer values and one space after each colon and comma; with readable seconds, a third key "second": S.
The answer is {"hour": 2, "minute": 8}
